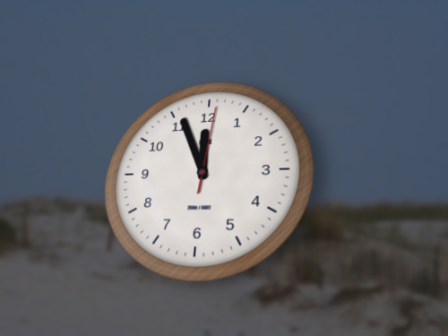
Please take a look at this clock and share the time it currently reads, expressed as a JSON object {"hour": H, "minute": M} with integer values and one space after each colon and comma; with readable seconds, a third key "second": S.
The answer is {"hour": 11, "minute": 56, "second": 1}
